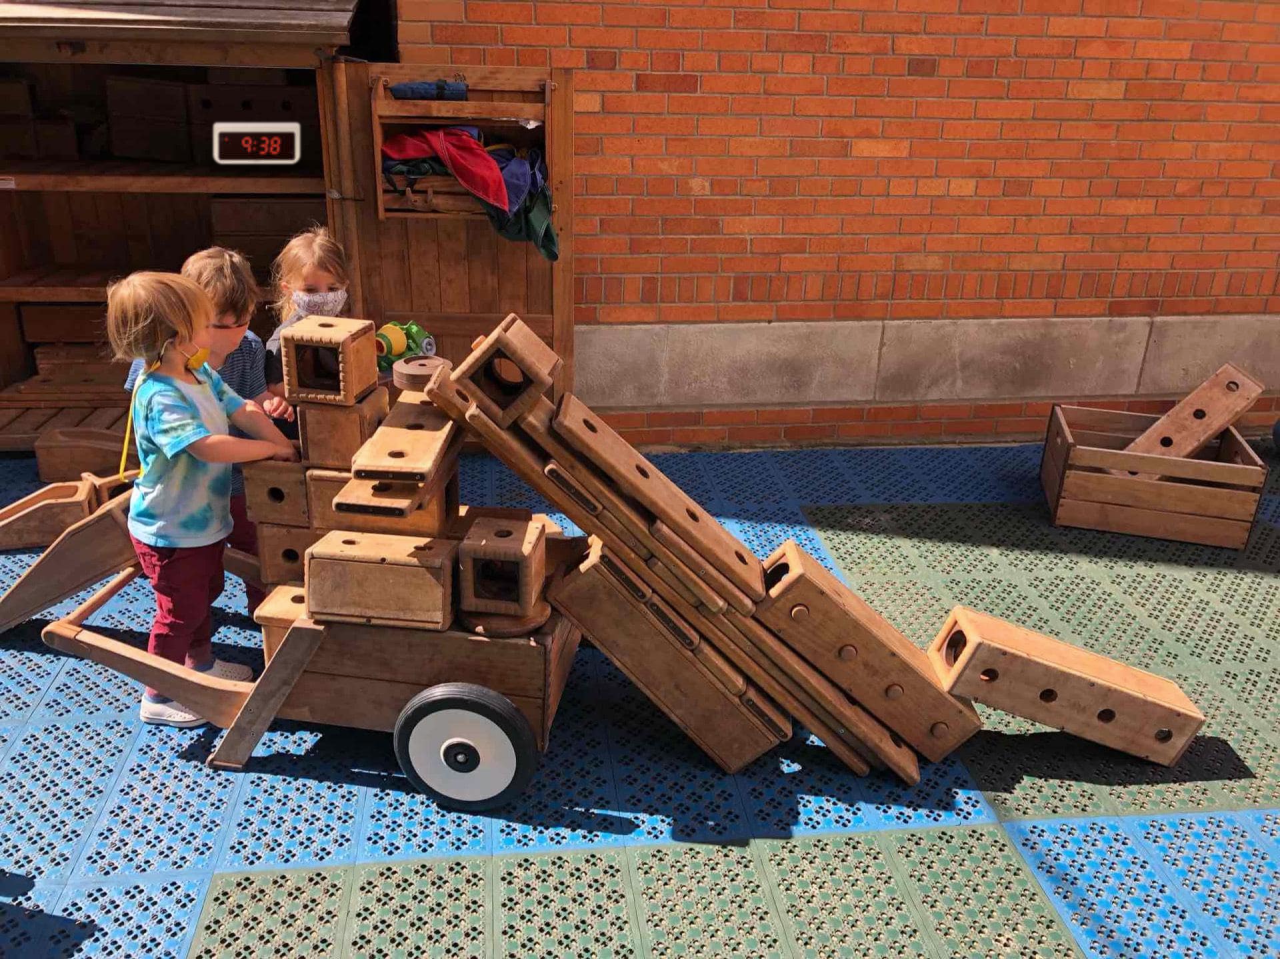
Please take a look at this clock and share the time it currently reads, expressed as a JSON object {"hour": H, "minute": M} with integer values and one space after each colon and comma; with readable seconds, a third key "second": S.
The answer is {"hour": 9, "minute": 38}
